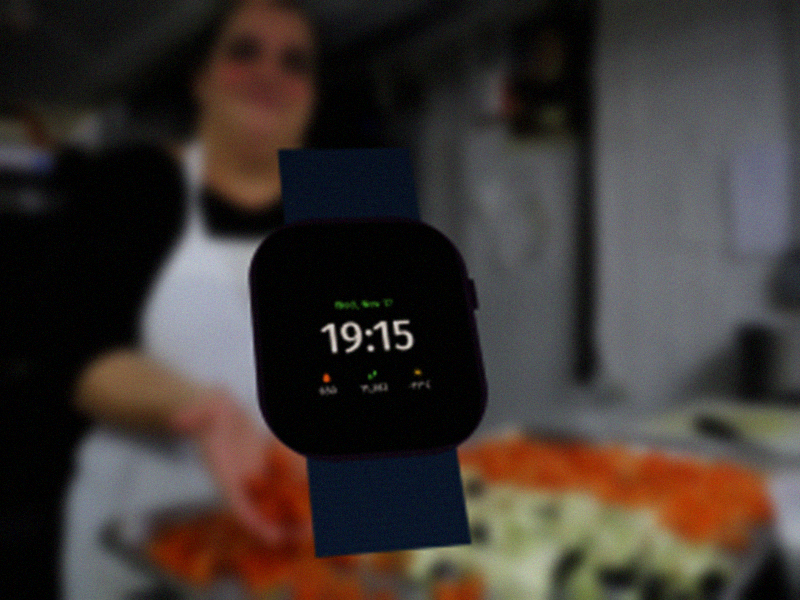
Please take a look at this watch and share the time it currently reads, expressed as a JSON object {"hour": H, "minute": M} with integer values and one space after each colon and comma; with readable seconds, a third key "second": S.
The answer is {"hour": 19, "minute": 15}
